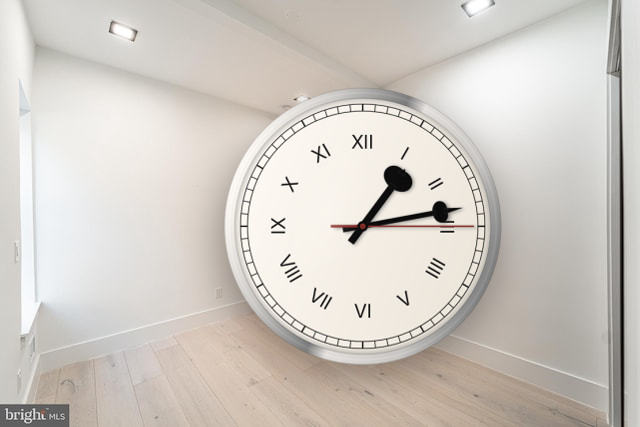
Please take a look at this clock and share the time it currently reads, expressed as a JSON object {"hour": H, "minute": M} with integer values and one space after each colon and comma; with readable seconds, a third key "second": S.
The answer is {"hour": 1, "minute": 13, "second": 15}
